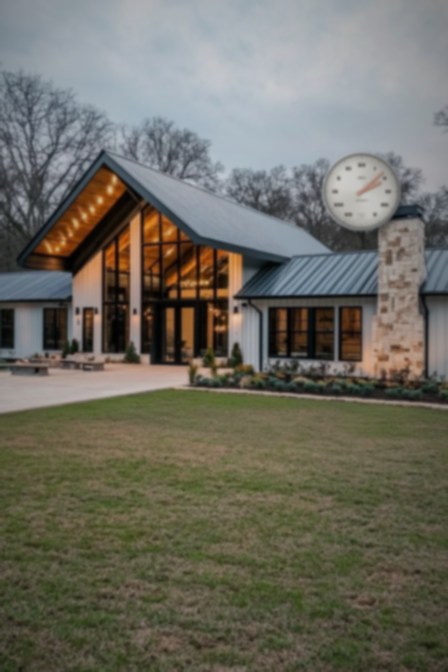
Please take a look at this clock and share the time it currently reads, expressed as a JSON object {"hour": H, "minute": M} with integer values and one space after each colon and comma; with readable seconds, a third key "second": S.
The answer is {"hour": 2, "minute": 8}
